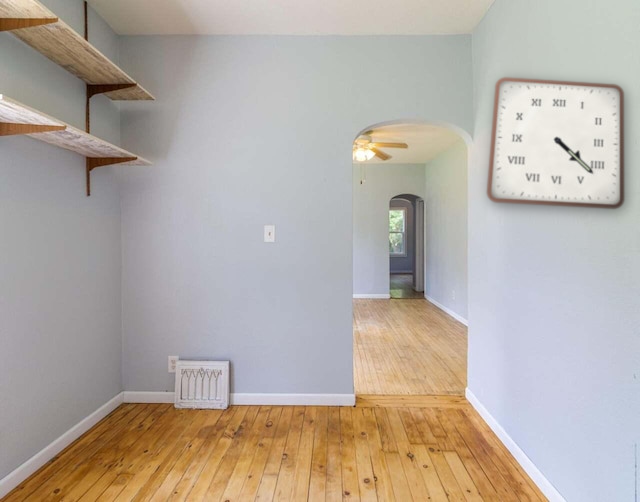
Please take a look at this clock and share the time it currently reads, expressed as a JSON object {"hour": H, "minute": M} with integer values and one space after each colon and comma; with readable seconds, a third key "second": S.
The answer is {"hour": 4, "minute": 22}
